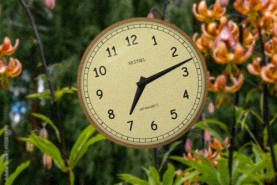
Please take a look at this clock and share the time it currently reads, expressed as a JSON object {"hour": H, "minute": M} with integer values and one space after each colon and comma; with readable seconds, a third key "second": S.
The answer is {"hour": 7, "minute": 13}
